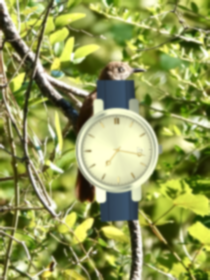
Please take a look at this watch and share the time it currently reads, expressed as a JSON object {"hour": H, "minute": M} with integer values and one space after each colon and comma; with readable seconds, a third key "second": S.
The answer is {"hour": 7, "minute": 17}
